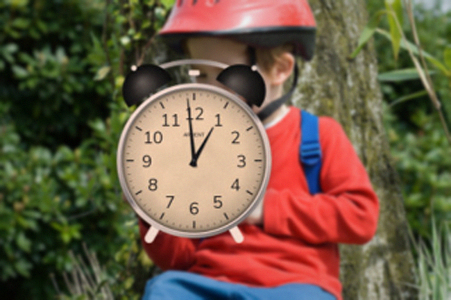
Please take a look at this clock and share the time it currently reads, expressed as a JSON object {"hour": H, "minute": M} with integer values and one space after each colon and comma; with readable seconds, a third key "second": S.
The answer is {"hour": 12, "minute": 59}
